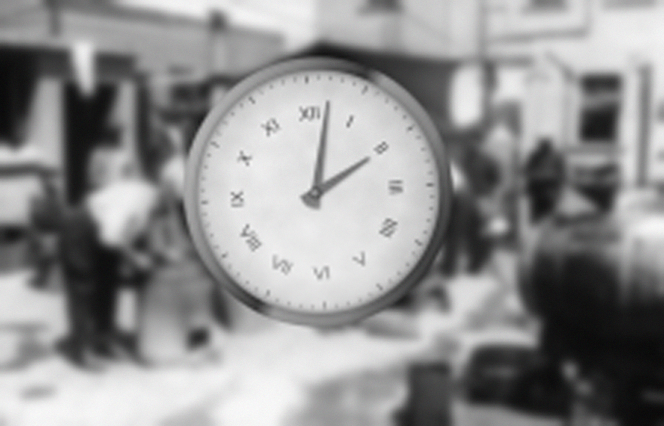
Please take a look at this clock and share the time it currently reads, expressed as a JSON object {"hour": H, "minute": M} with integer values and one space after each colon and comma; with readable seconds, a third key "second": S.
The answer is {"hour": 2, "minute": 2}
